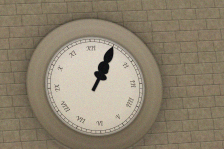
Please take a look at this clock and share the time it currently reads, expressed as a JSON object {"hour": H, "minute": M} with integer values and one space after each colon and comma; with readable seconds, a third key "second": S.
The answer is {"hour": 1, "minute": 5}
